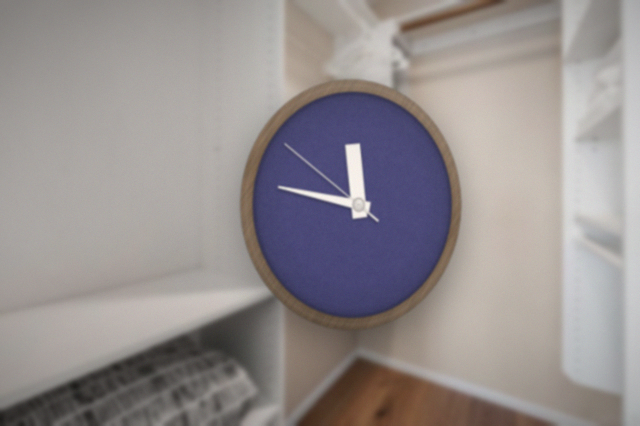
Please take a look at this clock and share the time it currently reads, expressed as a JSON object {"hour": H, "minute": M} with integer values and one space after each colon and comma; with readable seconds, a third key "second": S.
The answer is {"hour": 11, "minute": 46, "second": 51}
